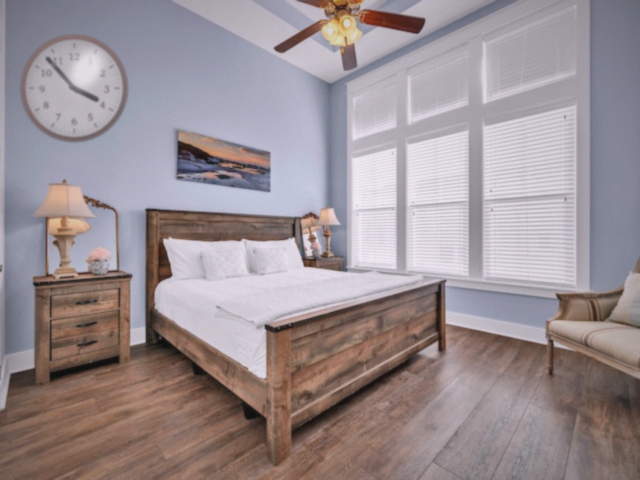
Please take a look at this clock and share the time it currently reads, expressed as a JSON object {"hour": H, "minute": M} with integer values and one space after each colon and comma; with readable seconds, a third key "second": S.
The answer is {"hour": 3, "minute": 53}
